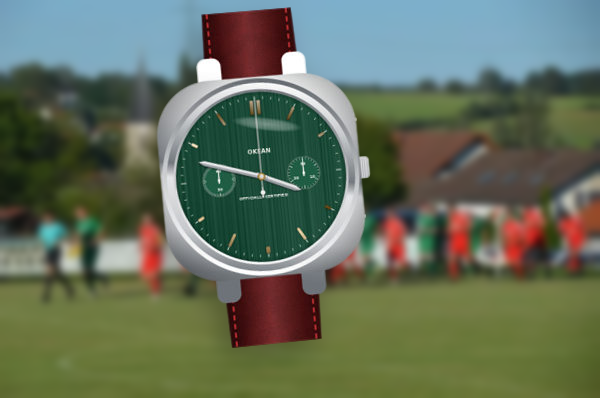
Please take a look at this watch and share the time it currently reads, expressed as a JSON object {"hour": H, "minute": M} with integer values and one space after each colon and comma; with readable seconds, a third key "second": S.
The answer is {"hour": 3, "minute": 48}
